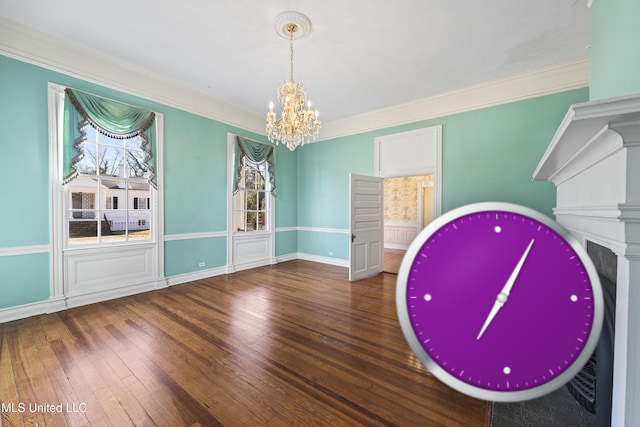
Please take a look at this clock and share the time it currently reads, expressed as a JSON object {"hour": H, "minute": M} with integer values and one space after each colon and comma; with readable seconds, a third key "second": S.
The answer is {"hour": 7, "minute": 5}
